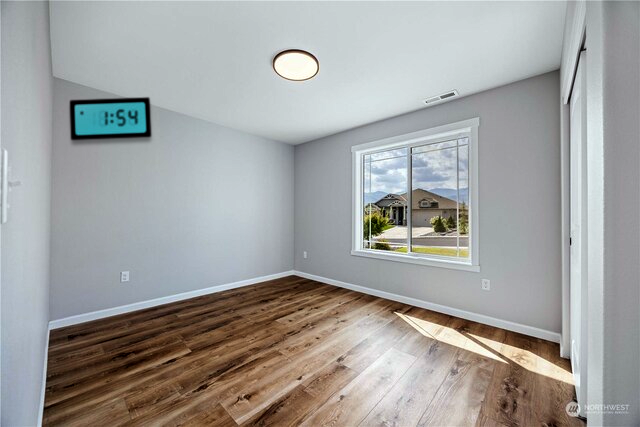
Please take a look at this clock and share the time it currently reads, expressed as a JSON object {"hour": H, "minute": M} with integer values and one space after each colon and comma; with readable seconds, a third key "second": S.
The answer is {"hour": 1, "minute": 54}
